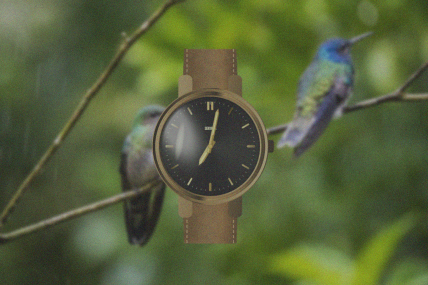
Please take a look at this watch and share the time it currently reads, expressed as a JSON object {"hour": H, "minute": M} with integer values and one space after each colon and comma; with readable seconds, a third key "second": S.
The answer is {"hour": 7, "minute": 2}
